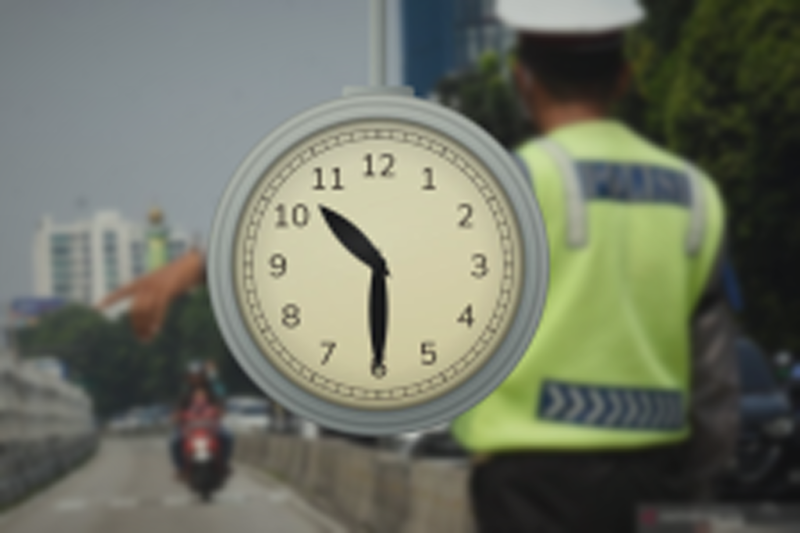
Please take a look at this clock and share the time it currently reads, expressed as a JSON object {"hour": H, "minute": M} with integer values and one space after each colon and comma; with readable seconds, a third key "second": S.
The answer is {"hour": 10, "minute": 30}
